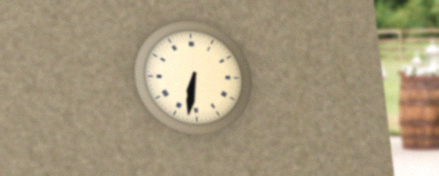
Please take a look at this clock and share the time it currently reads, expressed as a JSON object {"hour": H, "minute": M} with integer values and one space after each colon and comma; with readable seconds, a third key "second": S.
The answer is {"hour": 6, "minute": 32}
